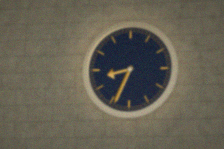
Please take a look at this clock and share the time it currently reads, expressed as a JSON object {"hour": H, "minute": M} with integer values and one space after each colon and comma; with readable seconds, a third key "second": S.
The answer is {"hour": 8, "minute": 34}
